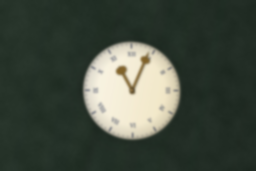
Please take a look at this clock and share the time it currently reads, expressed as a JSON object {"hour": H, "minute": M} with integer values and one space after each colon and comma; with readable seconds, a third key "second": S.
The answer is {"hour": 11, "minute": 4}
